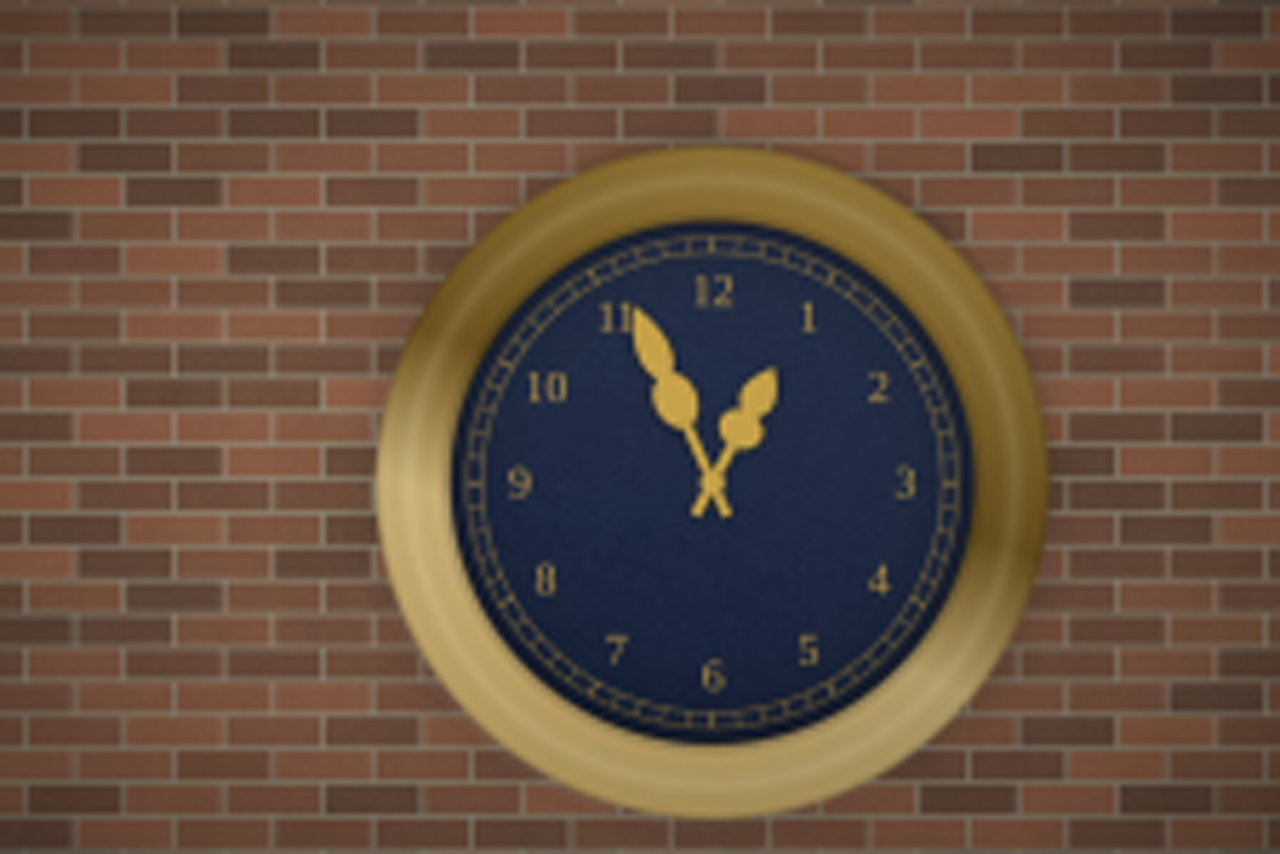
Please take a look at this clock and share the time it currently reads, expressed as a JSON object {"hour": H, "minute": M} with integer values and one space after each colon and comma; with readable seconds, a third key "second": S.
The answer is {"hour": 12, "minute": 56}
